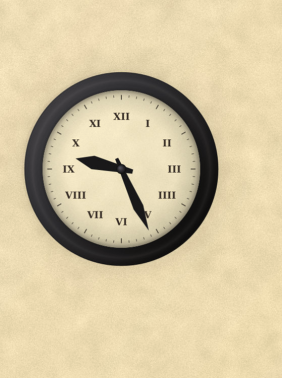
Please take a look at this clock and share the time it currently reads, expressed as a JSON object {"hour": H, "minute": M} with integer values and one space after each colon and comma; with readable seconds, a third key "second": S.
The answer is {"hour": 9, "minute": 26}
